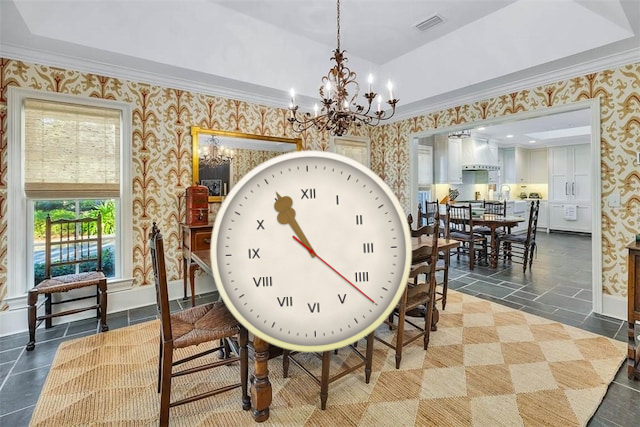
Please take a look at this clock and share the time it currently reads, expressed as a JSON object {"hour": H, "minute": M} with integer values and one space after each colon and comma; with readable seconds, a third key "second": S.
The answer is {"hour": 10, "minute": 55, "second": 22}
